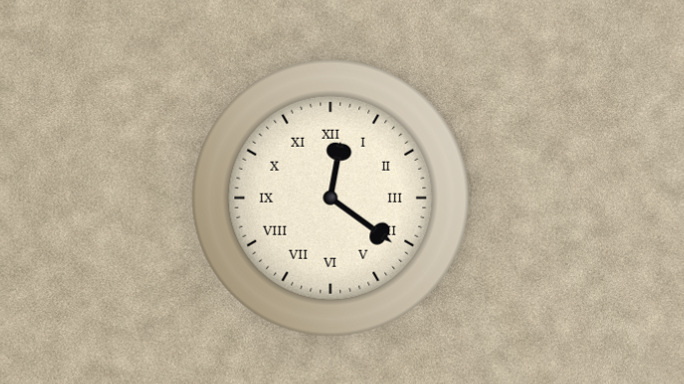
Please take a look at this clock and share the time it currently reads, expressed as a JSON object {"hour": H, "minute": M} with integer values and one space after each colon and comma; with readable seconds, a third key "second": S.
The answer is {"hour": 12, "minute": 21}
